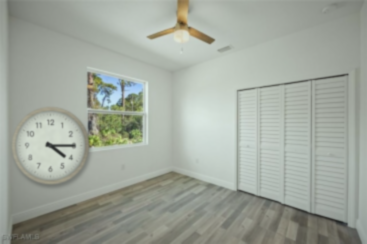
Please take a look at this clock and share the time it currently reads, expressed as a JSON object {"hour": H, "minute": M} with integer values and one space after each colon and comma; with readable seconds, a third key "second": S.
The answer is {"hour": 4, "minute": 15}
